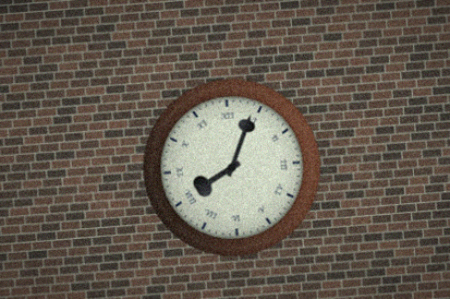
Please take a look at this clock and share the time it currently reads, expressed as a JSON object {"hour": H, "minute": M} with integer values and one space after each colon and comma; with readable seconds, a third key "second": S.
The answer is {"hour": 8, "minute": 4}
